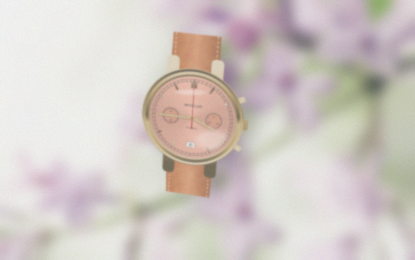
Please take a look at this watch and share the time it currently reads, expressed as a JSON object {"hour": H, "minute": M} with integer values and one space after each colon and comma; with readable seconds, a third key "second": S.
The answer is {"hour": 3, "minute": 45}
